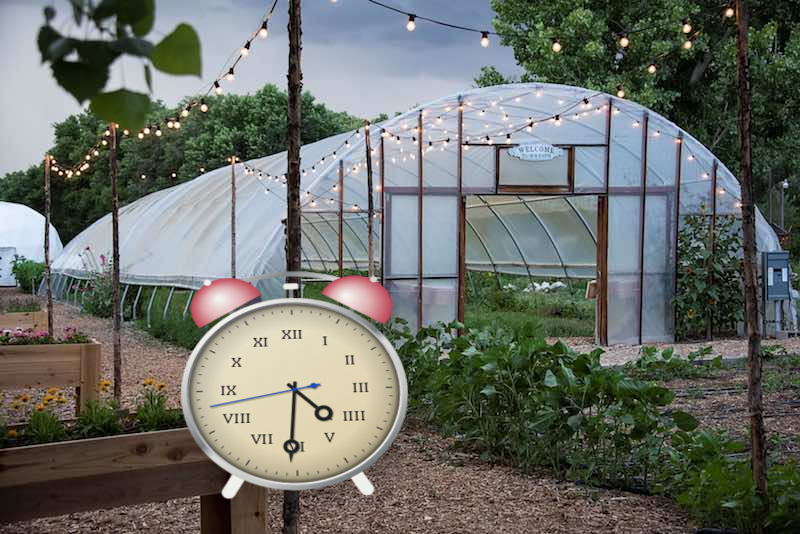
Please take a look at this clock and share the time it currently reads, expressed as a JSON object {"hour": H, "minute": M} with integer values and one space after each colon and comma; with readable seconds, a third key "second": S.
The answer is {"hour": 4, "minute": 30, "second": 43}
